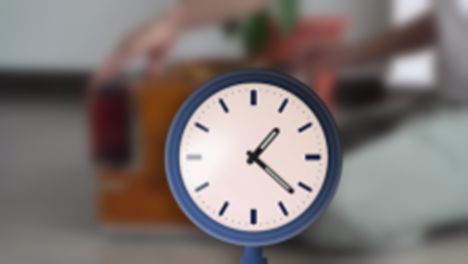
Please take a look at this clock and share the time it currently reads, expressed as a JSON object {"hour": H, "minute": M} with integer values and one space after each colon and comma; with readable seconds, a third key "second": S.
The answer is {"hour": 1, "minute": 22}
